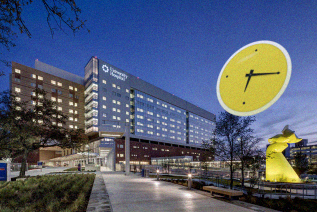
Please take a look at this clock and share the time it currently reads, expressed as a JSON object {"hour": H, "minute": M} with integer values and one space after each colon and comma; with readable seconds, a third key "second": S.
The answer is {"hour": 6, "minute": 15}
